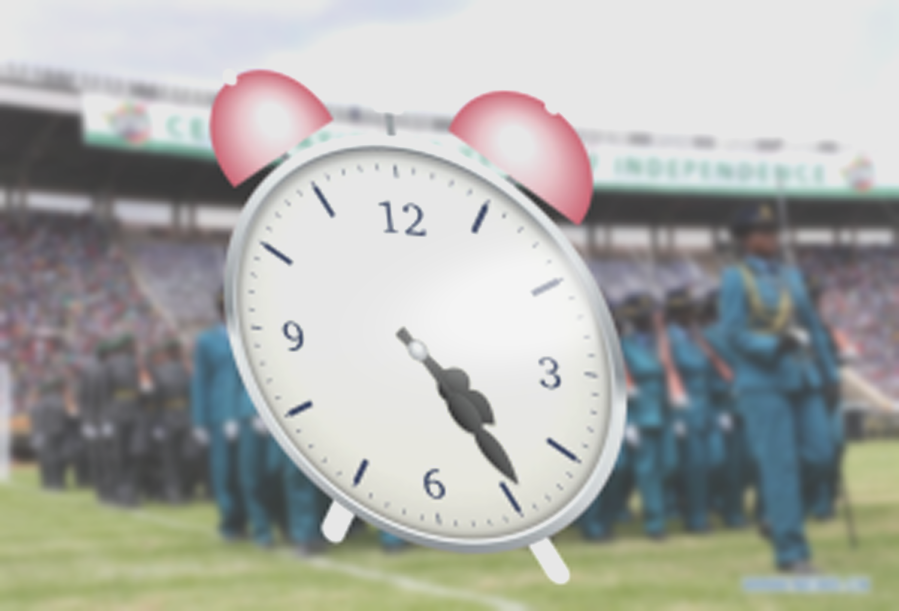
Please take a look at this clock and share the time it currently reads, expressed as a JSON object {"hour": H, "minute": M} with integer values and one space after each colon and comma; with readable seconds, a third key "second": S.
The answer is {"hour": 4, "minute": 24}
